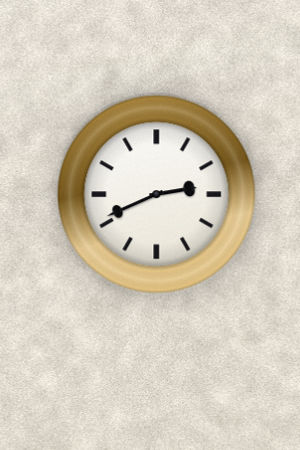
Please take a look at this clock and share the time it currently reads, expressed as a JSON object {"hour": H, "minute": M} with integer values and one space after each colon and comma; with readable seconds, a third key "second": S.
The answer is {"hour": 2, "minute": 41}
